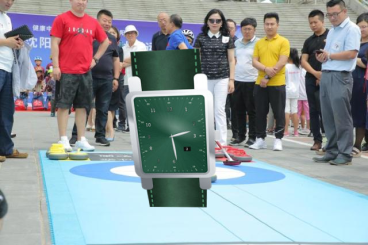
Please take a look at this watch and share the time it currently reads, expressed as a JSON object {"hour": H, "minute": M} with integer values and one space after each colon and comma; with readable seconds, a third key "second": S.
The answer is {"hour": 2, "minute": 29}
